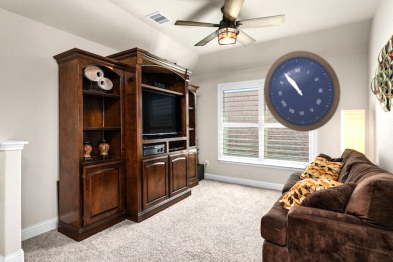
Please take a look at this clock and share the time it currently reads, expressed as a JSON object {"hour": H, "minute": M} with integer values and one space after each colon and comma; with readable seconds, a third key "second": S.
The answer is {"hour": 10, "minute": 54}
